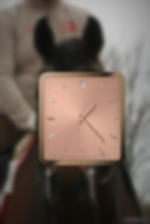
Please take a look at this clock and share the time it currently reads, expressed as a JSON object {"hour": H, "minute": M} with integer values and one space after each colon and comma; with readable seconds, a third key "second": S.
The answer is {"hour": 1, "minute": 23}
